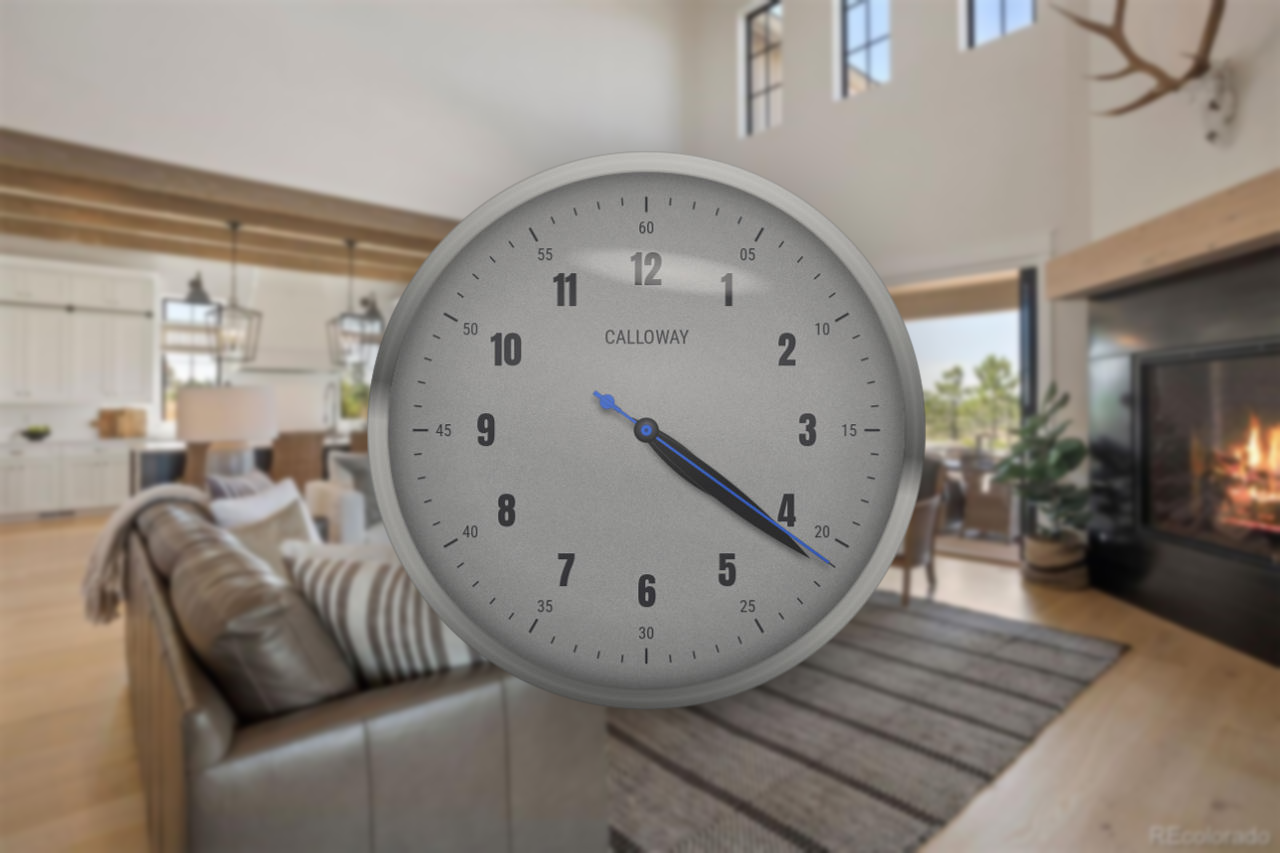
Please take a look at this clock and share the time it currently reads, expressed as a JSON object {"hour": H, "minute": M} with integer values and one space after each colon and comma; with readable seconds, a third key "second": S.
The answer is {"hour": 4, "minute": 21, "second": 21}
